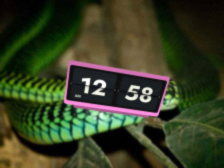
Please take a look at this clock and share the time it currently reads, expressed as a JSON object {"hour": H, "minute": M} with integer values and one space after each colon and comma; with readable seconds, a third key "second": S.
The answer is {"hour": 12, "minute": 58}
